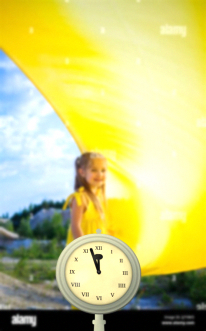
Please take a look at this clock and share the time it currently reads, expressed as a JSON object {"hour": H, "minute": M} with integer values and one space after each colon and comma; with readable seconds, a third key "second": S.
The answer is {"hour": 11, "minute": 57}
